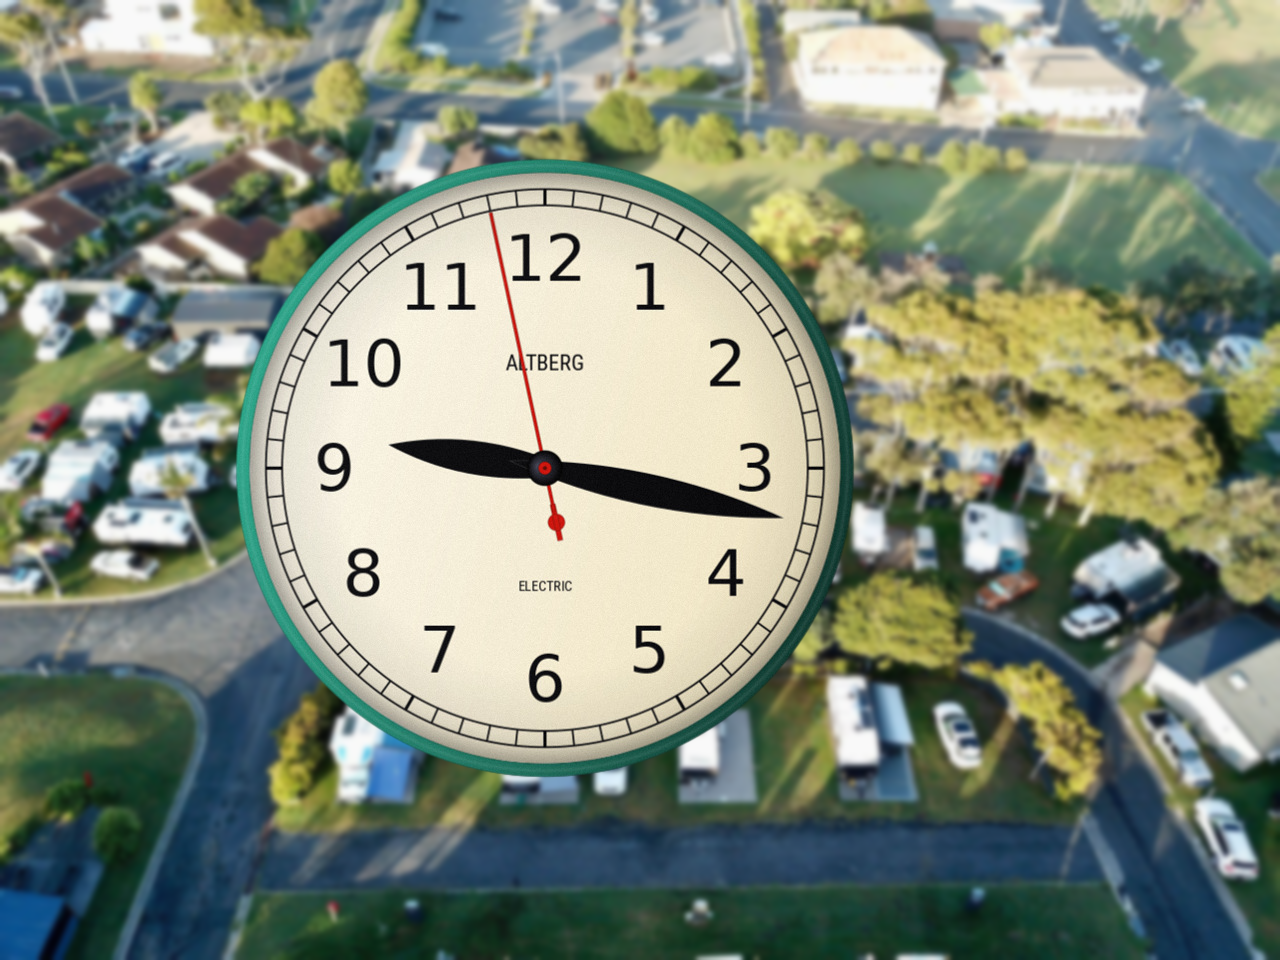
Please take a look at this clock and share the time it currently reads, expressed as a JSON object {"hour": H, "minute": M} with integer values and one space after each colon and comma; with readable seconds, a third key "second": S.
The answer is {"hour": 9, "minute": 16, "second": 58}
